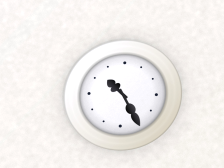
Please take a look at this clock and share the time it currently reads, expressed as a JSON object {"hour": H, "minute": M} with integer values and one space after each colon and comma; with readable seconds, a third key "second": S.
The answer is {"hour": 10, "minute": 25}
